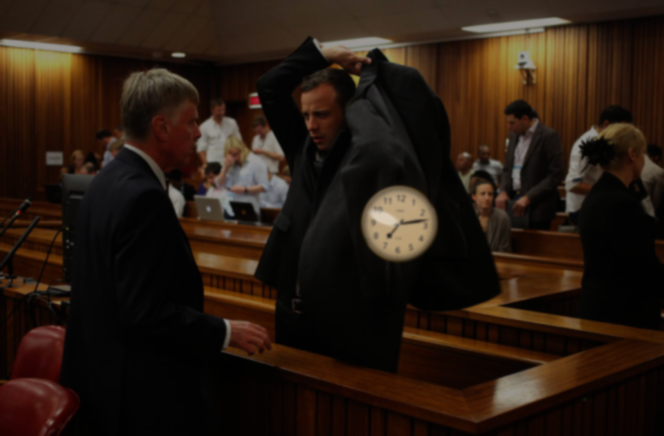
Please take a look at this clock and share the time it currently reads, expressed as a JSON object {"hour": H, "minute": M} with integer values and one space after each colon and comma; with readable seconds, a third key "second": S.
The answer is {"hour": 7, "minute": 13}
